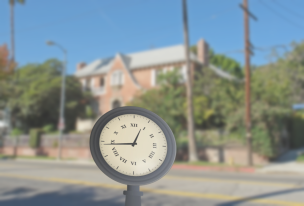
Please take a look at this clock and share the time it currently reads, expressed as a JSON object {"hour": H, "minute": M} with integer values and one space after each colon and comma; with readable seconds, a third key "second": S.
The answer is {"hour": 12, "minute": 44}
